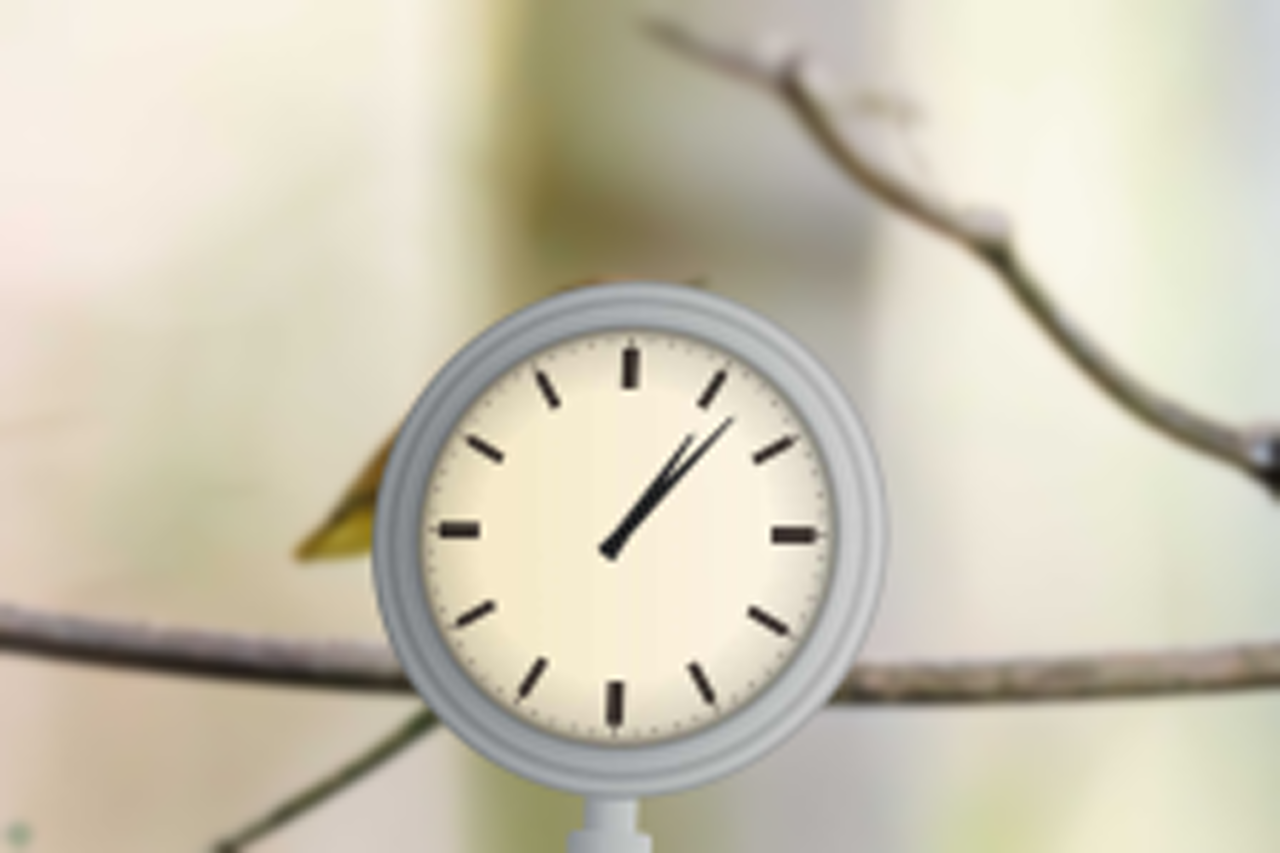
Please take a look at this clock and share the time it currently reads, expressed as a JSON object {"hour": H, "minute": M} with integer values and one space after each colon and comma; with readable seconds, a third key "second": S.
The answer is {"hour": 1, "minute": 7}
